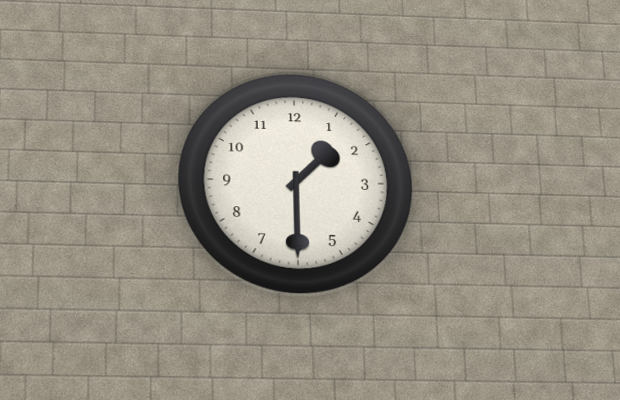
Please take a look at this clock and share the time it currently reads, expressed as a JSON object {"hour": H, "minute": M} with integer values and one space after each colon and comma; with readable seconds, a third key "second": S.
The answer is {"hour": 1, "minute": 30}
